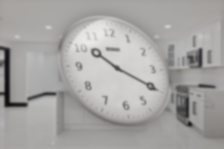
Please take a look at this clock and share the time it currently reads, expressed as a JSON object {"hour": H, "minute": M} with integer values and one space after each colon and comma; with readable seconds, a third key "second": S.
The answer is {"hour": 10, "minute": 20}
